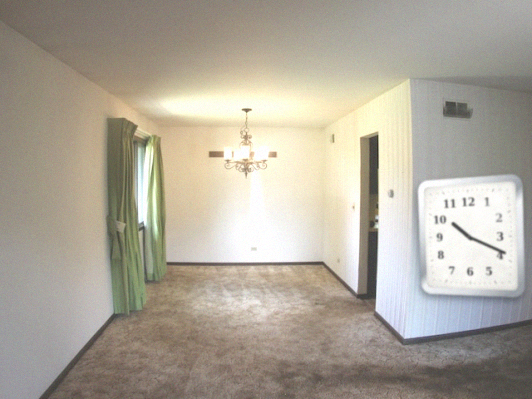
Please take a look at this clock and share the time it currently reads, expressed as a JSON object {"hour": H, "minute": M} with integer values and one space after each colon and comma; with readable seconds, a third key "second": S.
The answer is {"hour": 10, "minute": 19}
